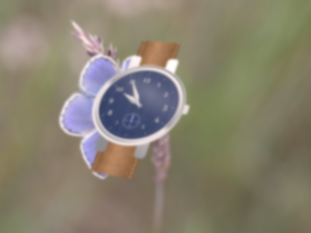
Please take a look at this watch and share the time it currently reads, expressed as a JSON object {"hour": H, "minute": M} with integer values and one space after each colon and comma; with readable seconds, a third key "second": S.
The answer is {"hour": 9, "minute": 55}
